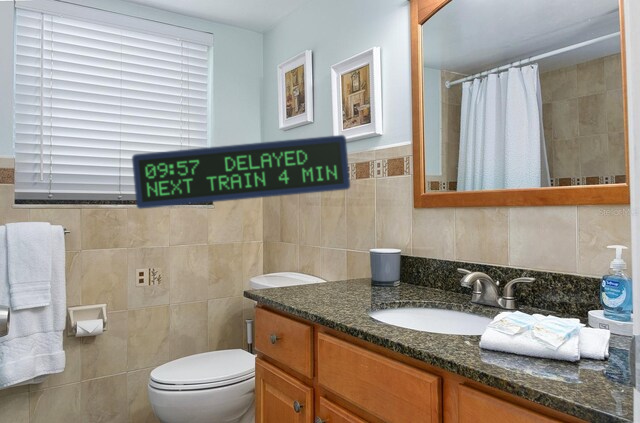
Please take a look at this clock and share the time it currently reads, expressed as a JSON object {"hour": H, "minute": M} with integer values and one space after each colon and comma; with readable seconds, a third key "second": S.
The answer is {"hour": 9, "minute": 57}
